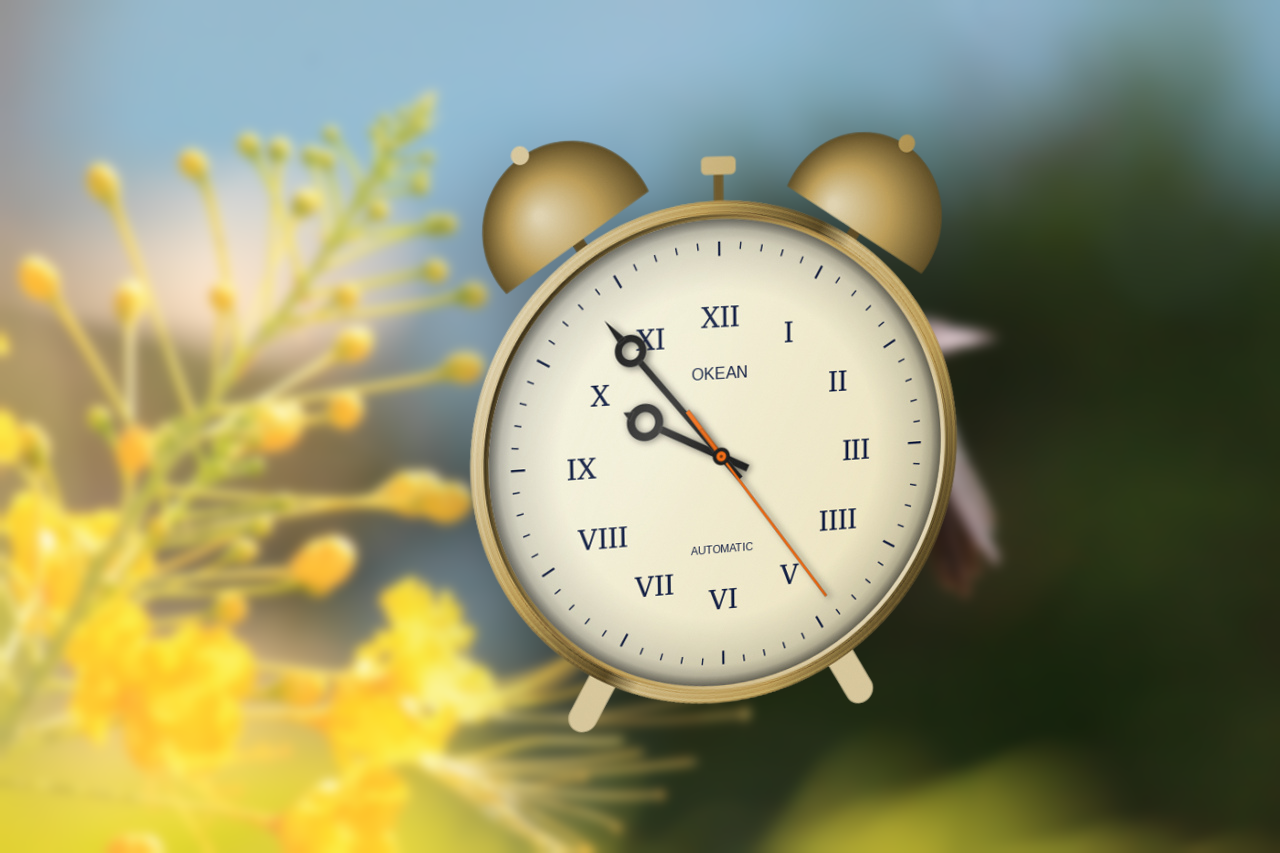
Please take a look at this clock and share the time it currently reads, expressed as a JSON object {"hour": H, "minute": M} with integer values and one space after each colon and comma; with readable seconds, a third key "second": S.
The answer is {"hour": 9, "minute": 53, "second": 24}
